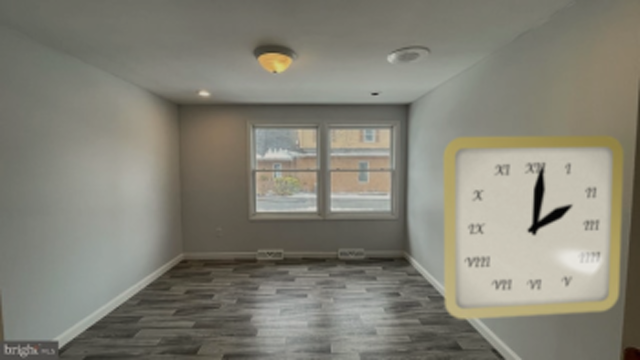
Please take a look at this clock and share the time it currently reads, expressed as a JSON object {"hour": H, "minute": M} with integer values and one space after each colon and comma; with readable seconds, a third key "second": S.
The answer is {"hour": 2, "minute": 1}
